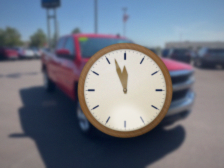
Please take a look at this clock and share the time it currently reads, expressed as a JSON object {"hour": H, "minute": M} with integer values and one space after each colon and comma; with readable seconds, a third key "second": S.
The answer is {"hour": 11, "minute": 57}
